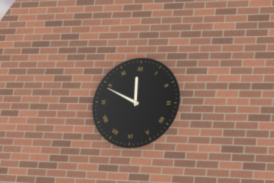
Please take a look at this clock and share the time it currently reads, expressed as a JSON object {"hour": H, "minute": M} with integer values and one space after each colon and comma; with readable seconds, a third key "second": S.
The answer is {"hour": 11, "minute": 49}
